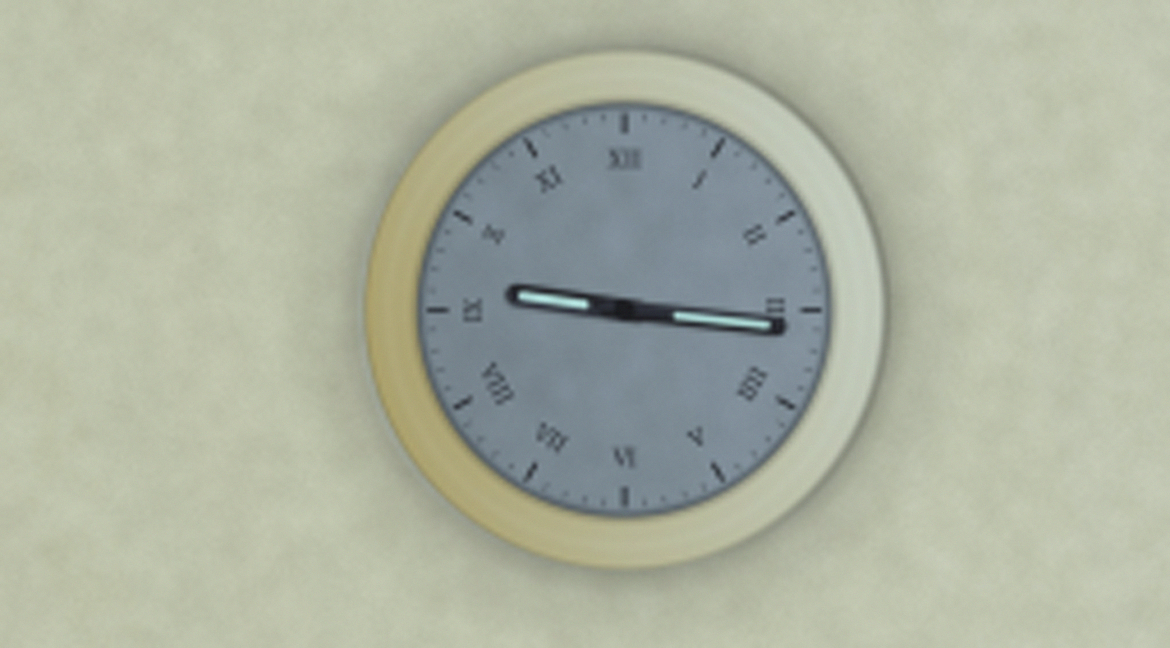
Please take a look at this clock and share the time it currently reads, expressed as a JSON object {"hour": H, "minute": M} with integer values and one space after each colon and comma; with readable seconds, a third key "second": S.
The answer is {"hour": 9, "minute": 16}
